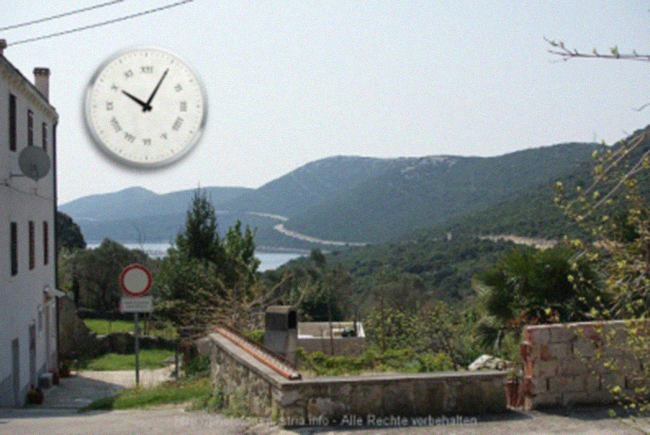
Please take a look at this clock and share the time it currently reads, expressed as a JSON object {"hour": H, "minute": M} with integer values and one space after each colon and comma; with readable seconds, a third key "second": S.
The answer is {"hour": 10, "minute": 5}
